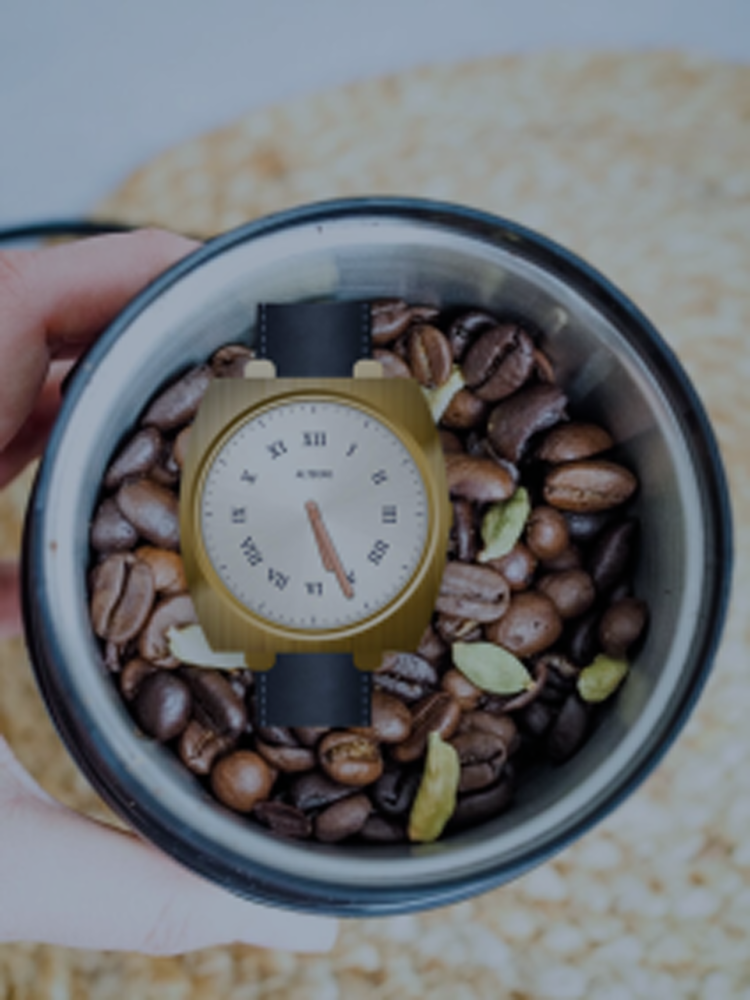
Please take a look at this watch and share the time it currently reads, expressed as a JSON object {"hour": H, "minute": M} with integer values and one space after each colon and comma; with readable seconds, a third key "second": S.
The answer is {"hour": 5, "minute": 26}
